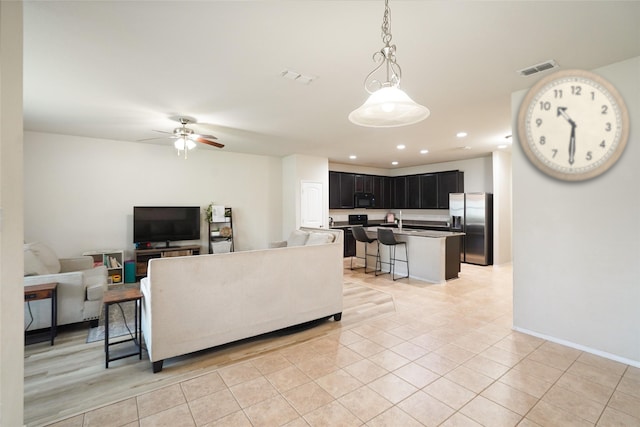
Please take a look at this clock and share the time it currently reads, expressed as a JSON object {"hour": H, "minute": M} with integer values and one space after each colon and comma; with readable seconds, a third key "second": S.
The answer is {"hour": 10, "minute": 30}
